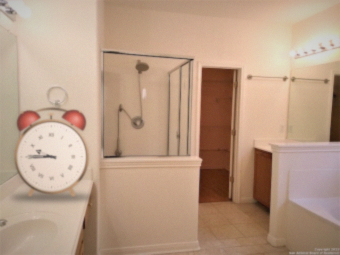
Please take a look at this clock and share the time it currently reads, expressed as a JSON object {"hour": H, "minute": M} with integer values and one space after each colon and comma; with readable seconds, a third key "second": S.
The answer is {"hour": 9, "minute": 45}
